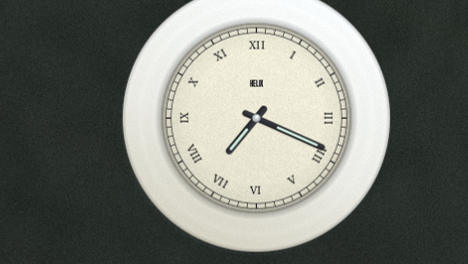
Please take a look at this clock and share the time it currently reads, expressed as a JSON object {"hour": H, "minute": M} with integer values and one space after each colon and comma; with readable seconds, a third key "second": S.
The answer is {"hour": 7, "minute": 19}
